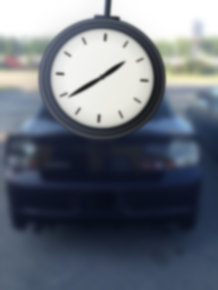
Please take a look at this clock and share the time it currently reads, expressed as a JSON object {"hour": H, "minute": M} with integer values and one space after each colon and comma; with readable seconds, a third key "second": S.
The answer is {"hour": 1, "minute": 39}
